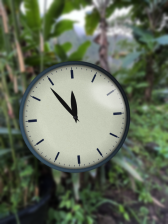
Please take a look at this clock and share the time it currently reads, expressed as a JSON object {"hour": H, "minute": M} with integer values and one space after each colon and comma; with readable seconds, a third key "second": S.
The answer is {"hour": 11, "minute": 54}
